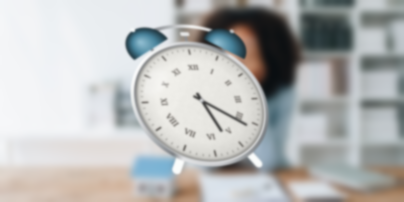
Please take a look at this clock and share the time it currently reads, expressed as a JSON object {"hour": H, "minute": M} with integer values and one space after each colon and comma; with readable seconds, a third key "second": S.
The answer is {"hour": 5, "minute": 21}
